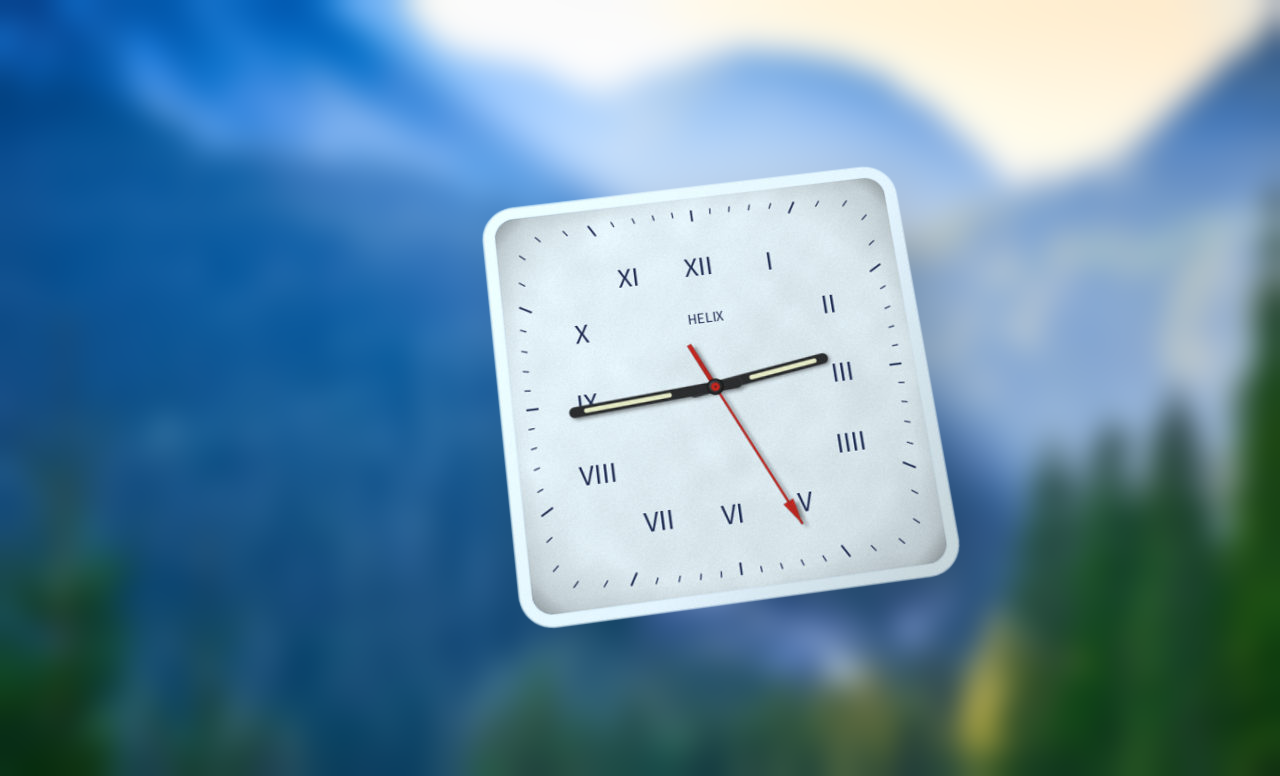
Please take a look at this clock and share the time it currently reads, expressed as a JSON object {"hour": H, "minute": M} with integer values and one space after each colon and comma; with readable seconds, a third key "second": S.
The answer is {"hour": 2, "minute": 44, "second": 26}
